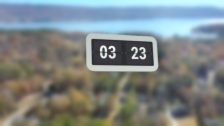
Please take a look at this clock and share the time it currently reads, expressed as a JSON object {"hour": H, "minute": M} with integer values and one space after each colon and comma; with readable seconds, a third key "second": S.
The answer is {"hour": 3, "minute": 23}
